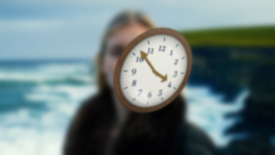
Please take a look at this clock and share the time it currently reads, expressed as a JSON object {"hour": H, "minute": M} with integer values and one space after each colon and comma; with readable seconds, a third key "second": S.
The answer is {"hour": 3, "minute": 52}
